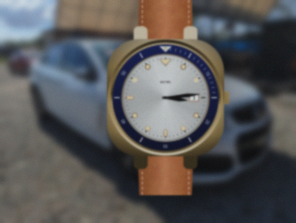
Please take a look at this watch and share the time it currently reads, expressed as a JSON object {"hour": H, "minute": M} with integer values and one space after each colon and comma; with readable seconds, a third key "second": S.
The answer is {"hour": 3, "minute": 14}
